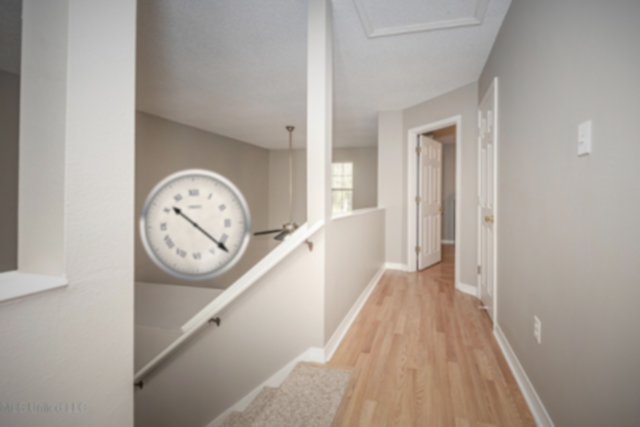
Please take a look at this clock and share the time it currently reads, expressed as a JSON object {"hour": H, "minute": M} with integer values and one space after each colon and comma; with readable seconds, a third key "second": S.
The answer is {"hour": 10, "minute": 22}
